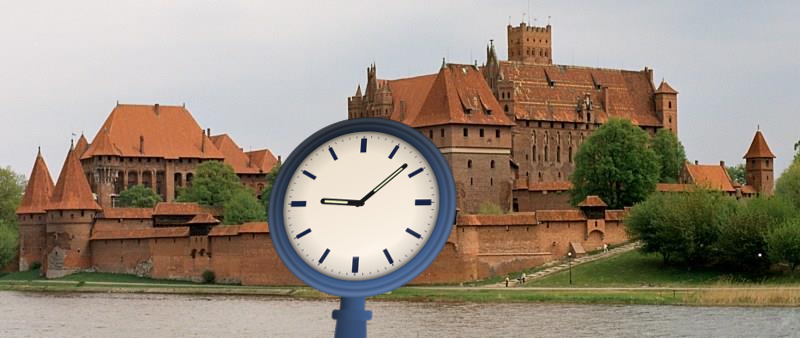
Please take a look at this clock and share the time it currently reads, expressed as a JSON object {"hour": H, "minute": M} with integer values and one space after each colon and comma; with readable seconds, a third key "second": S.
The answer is {"hour": 9, "minute": 8}
